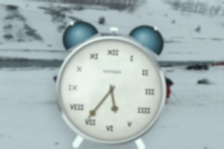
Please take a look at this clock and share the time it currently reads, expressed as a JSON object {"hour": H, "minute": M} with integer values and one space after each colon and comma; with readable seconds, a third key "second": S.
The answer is {"hour": 5, "minute": 36}
